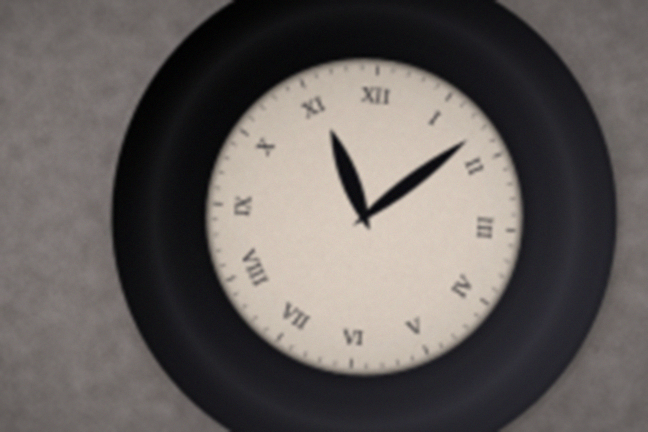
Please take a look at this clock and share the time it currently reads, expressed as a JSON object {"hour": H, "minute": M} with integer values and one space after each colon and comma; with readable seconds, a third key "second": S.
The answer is {"hour": 11, "minute": 8}
